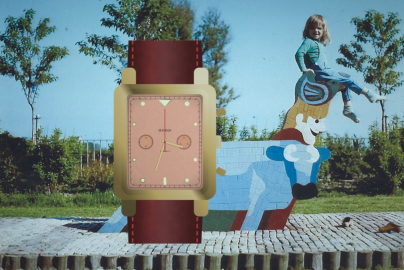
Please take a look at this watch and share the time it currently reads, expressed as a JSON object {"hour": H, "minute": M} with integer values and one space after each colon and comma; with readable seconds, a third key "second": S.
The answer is {"hour": 3, "minute": 33}
